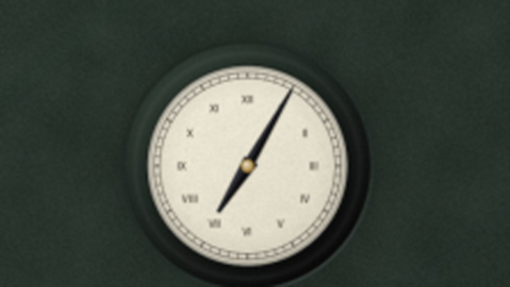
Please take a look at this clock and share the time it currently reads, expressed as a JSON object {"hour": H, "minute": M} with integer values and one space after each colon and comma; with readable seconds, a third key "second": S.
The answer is {"hour": 7, "minute": 5}
